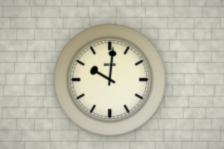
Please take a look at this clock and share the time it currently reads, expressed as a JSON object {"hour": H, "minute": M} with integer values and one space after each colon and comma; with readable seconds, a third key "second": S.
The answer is {"hour": 10, "minute": 1}
